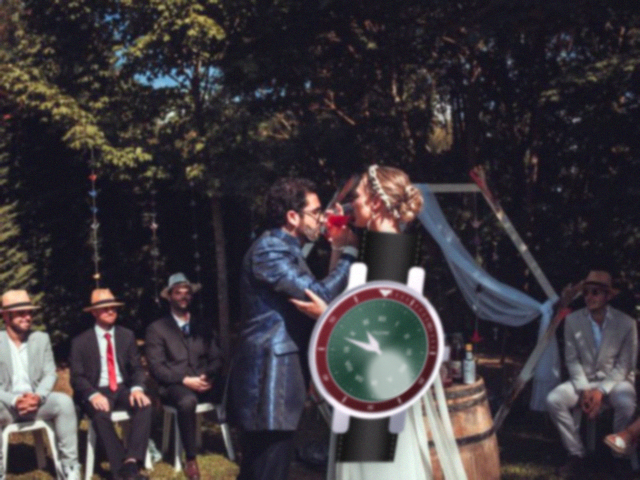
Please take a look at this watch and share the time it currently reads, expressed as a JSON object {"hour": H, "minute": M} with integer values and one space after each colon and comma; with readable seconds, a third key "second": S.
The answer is {"hour": 10, "minute": 48}
